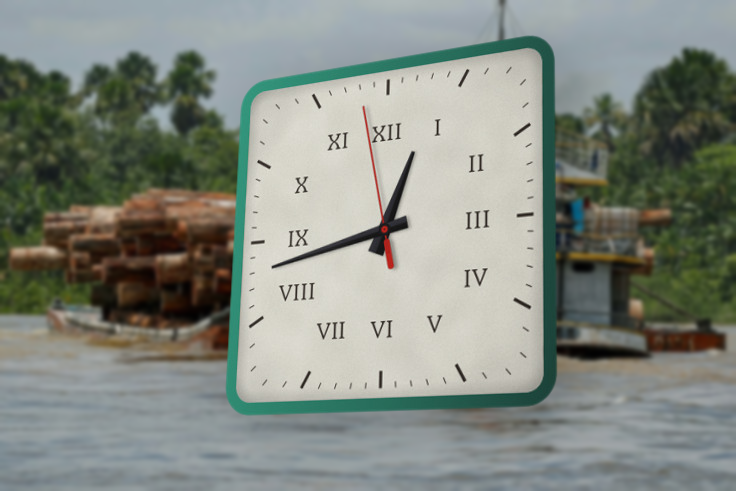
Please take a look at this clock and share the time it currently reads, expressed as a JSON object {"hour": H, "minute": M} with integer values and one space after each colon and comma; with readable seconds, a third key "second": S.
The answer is {"hour": 12, "minute": 42, "second": 58}
